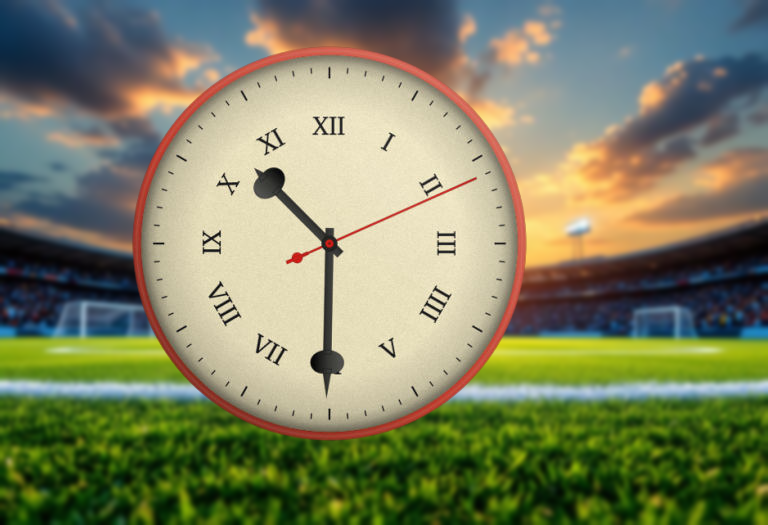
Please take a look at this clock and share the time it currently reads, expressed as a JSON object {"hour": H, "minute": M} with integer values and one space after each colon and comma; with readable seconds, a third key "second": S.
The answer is {"hour": 10, "minute": 30, "second": 11}
